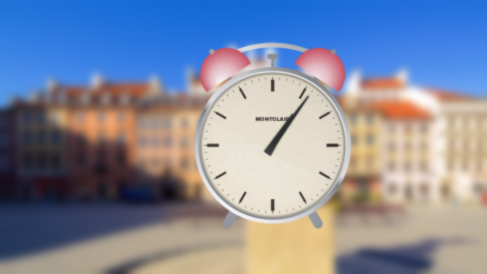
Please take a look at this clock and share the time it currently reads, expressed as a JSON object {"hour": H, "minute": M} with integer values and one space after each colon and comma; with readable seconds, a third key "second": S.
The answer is {"hour": 1, "minute": 6}
